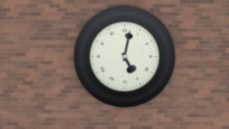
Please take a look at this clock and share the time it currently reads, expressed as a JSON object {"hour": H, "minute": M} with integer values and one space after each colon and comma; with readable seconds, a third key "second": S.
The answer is {"hour": 5, "minute": 2}
